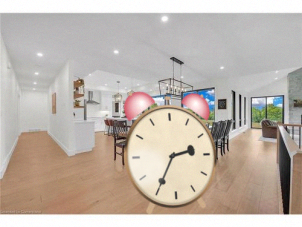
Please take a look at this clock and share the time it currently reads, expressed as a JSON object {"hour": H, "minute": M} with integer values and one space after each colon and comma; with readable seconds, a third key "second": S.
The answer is {"hour": 2, "minute": 35}
